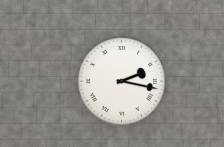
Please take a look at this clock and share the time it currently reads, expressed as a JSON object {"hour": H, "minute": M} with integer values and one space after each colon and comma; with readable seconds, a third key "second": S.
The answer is {"hour": 2, "minute": 17}
